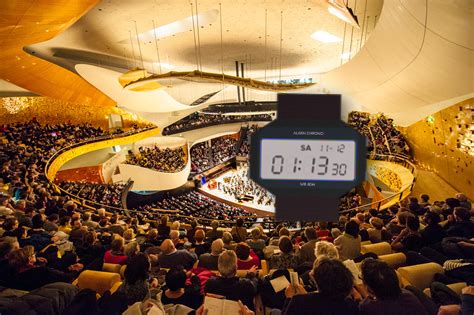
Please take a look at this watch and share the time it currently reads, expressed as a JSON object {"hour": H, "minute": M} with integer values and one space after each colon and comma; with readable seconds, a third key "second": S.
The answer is {"hour": 1, "minute": 13, "second": 30}
